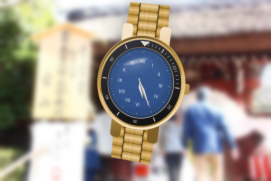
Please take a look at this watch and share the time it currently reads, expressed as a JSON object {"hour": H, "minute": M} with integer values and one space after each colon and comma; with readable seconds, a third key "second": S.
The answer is {"hour": 5, "minute": 25}
